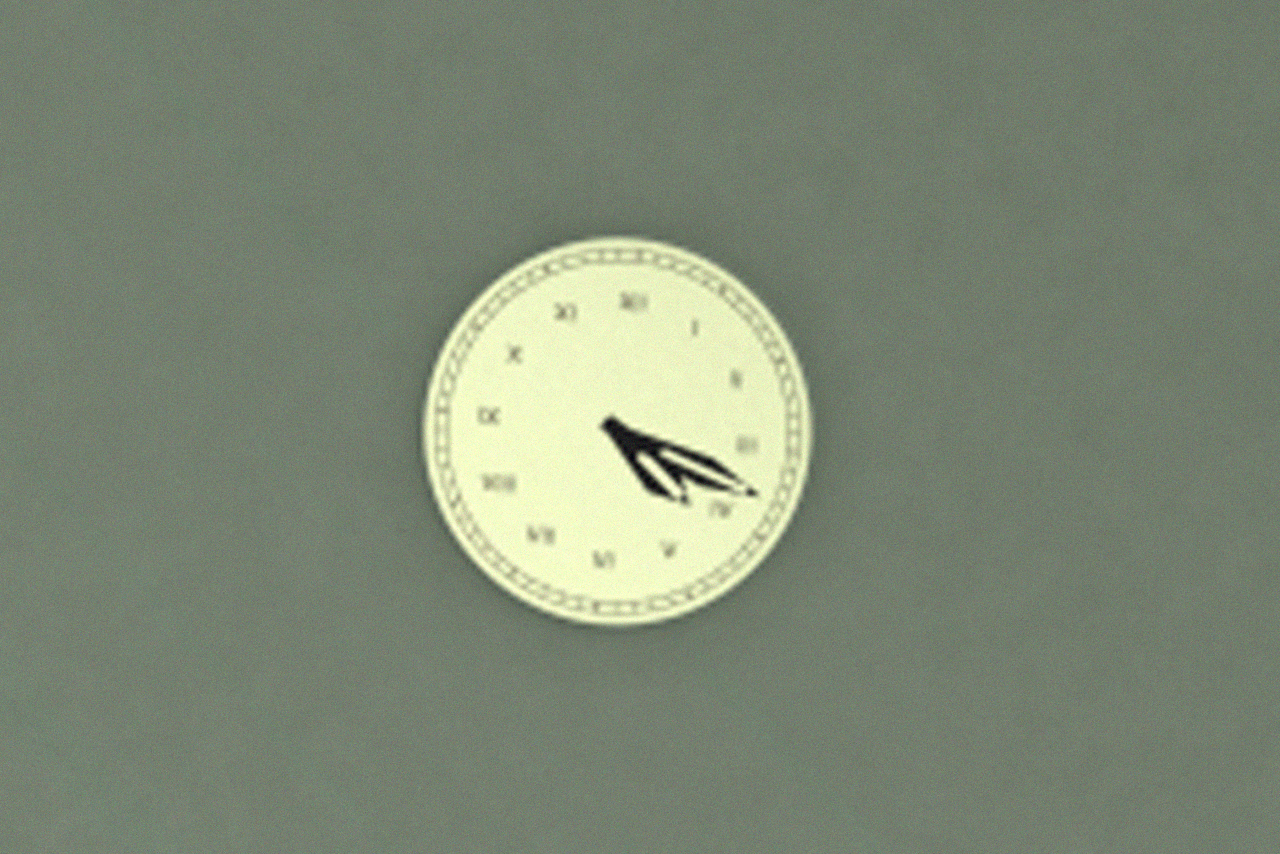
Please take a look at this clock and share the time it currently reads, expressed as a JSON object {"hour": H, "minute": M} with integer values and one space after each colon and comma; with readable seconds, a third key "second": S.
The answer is {"hour": 4, "minute": 18}
